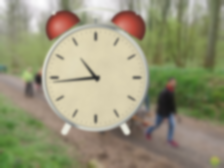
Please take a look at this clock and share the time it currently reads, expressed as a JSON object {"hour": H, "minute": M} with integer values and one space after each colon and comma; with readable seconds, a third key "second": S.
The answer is {"hour": 10, "minute": 44}
